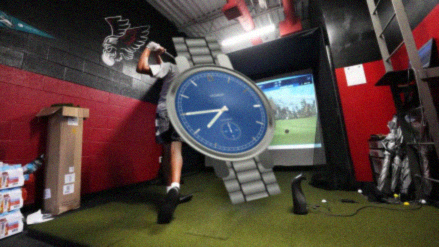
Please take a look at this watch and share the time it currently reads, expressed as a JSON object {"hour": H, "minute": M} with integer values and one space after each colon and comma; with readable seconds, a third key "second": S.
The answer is {"hour": 7, "minute": 45}
